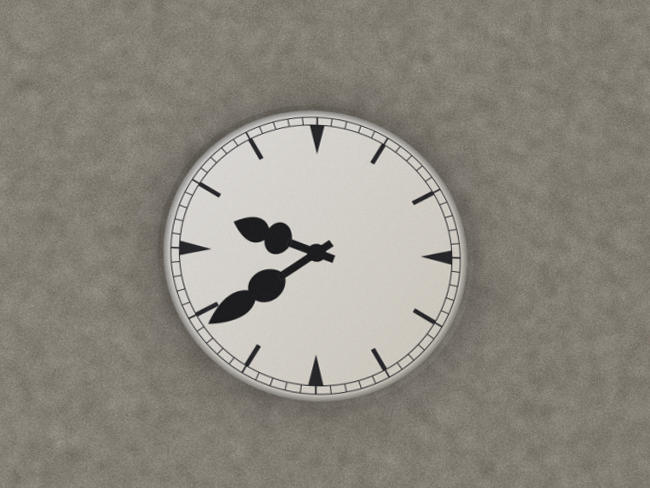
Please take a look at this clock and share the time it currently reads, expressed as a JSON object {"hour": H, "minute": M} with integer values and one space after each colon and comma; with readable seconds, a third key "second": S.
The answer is {"hour": 9, "minute": 39}
